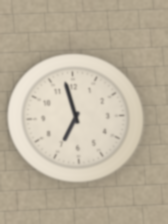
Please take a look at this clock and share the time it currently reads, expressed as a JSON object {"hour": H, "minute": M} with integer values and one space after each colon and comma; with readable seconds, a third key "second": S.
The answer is {"hour": 6, "minute": 58}
